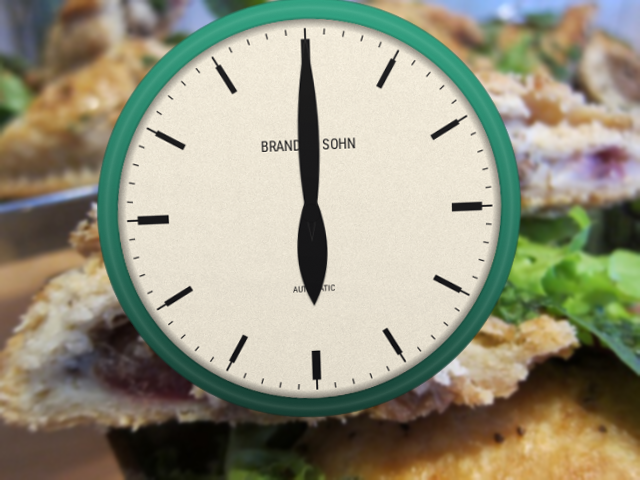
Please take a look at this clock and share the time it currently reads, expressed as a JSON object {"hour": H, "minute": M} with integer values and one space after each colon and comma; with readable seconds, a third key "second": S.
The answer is {"hour": 6, "minute": 0}
